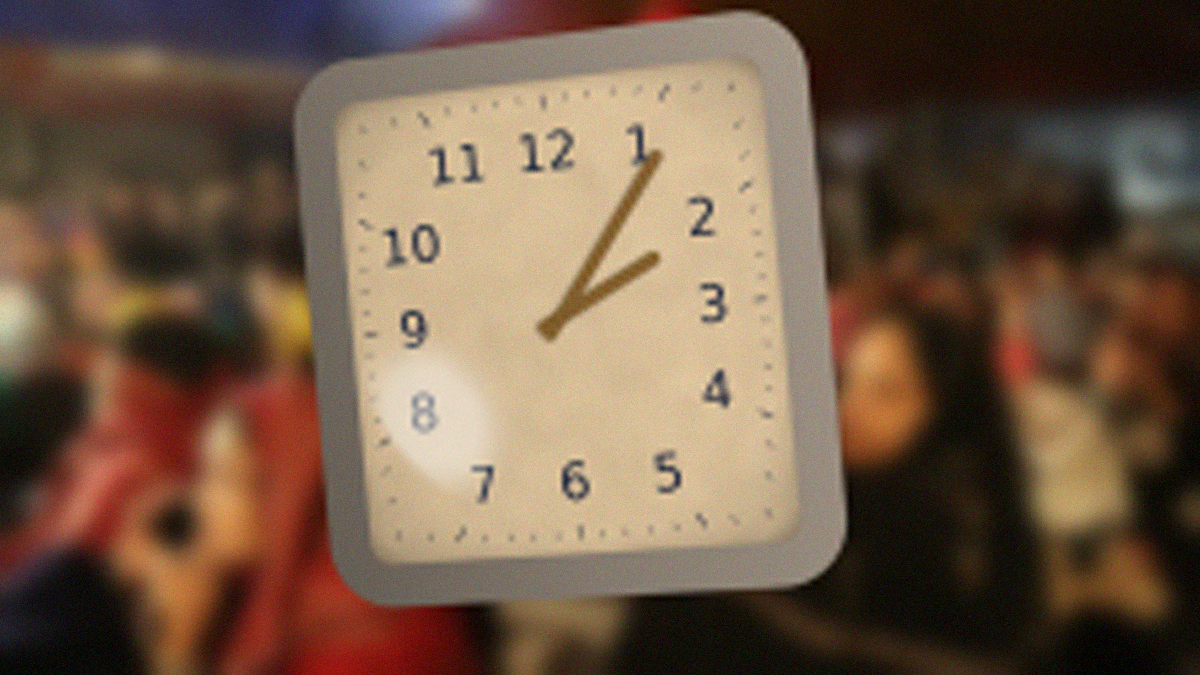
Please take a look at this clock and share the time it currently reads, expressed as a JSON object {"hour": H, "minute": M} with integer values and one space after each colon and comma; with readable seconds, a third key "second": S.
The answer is {"hour": 2, "minute": 6}
